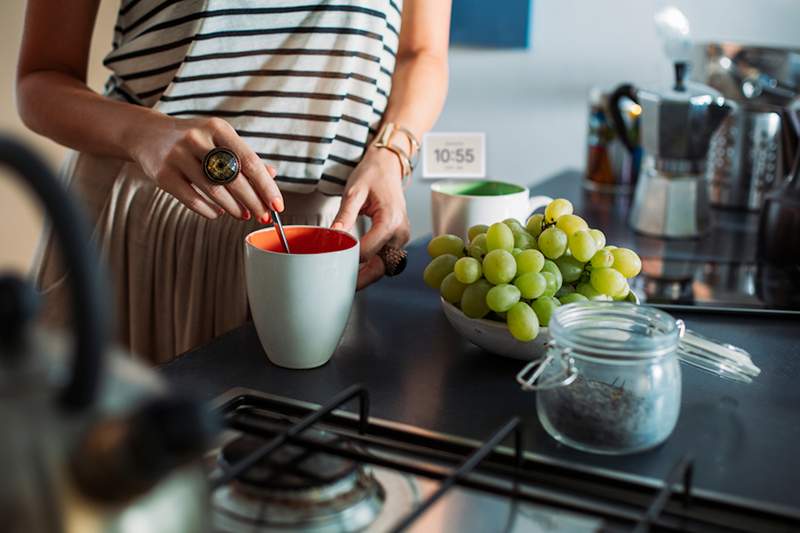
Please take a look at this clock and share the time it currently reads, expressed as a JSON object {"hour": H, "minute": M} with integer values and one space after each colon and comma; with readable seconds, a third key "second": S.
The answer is {"hour": 10, "minute": 55}
